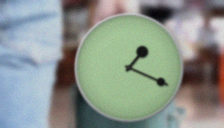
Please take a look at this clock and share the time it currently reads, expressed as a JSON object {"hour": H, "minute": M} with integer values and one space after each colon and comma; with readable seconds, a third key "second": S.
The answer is {"hour": 1, "minute": 19}
